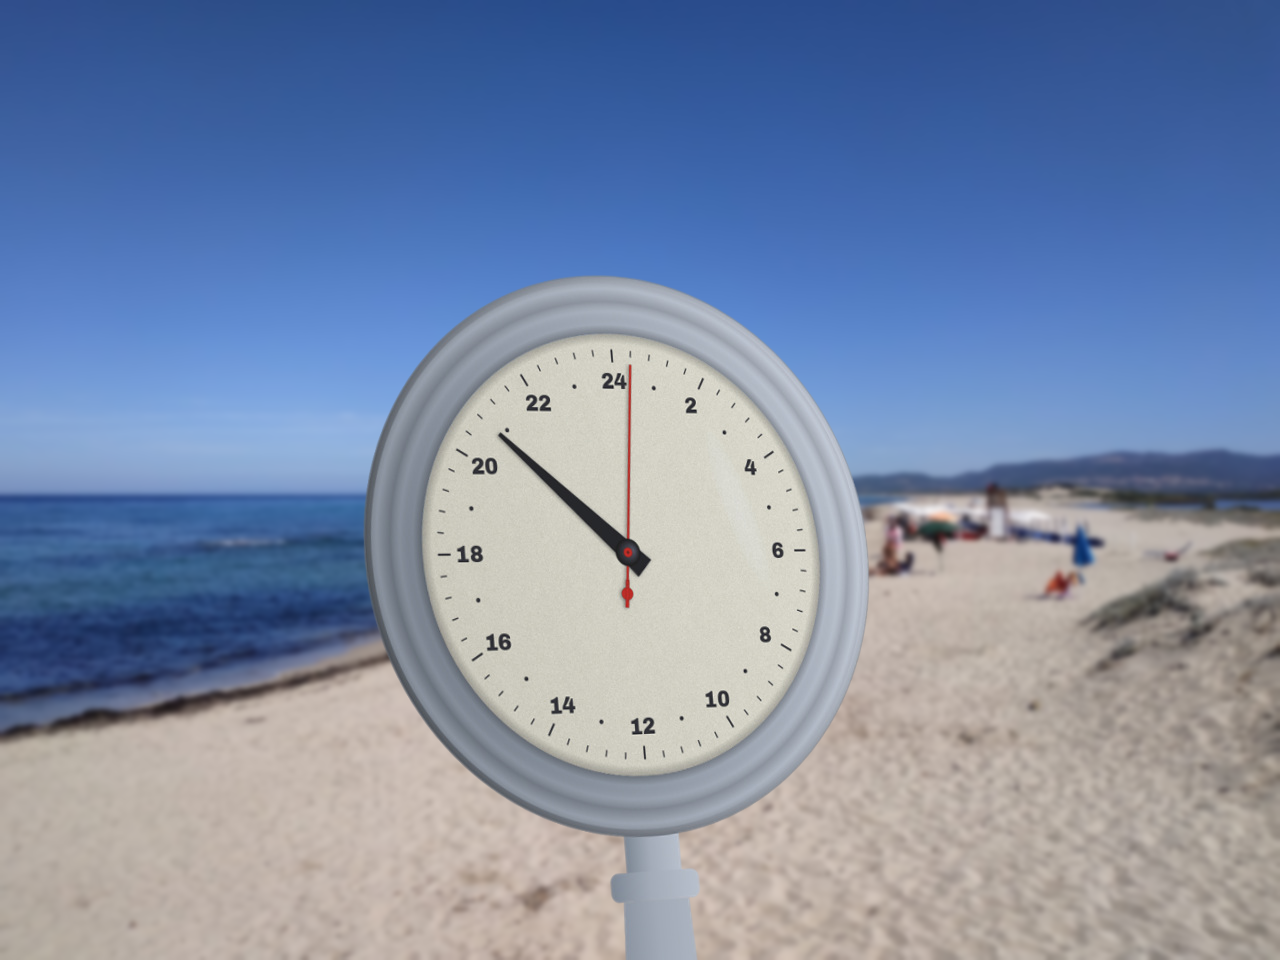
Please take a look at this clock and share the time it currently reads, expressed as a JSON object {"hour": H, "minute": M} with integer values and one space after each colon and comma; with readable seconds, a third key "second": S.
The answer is {"hour": 20, "minute": 52, "second": 1}
